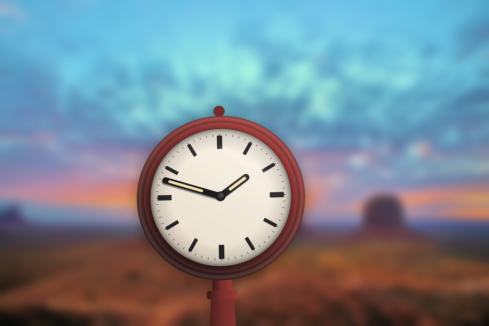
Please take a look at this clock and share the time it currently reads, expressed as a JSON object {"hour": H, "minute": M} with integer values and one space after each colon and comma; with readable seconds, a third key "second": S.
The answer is {"hour": 1, "minute": 48}
